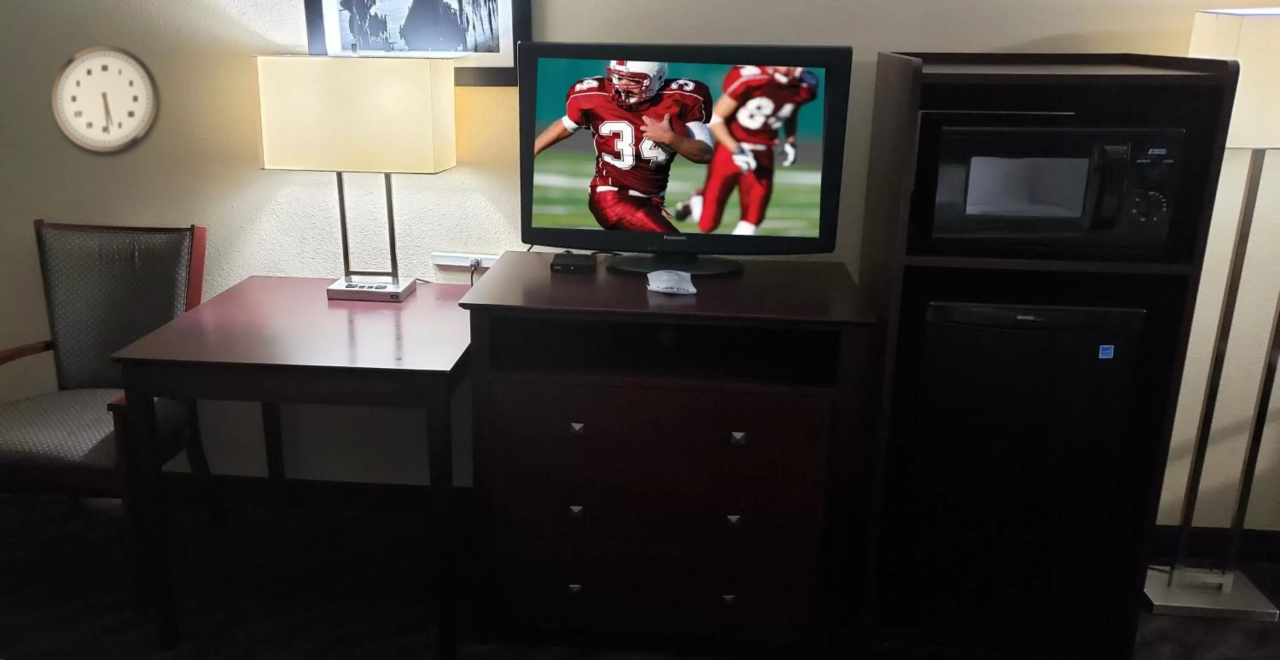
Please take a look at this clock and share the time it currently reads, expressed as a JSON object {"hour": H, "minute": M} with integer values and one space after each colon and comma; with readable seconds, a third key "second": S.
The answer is {"hour": 5, "minute": 29}
